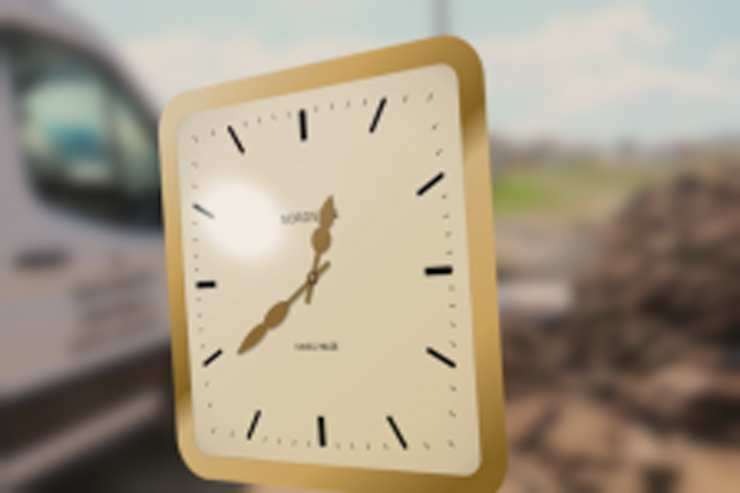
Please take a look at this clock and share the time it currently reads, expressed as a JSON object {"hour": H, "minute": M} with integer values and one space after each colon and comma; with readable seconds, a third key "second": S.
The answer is {"hour": 12, "minute": 39}
